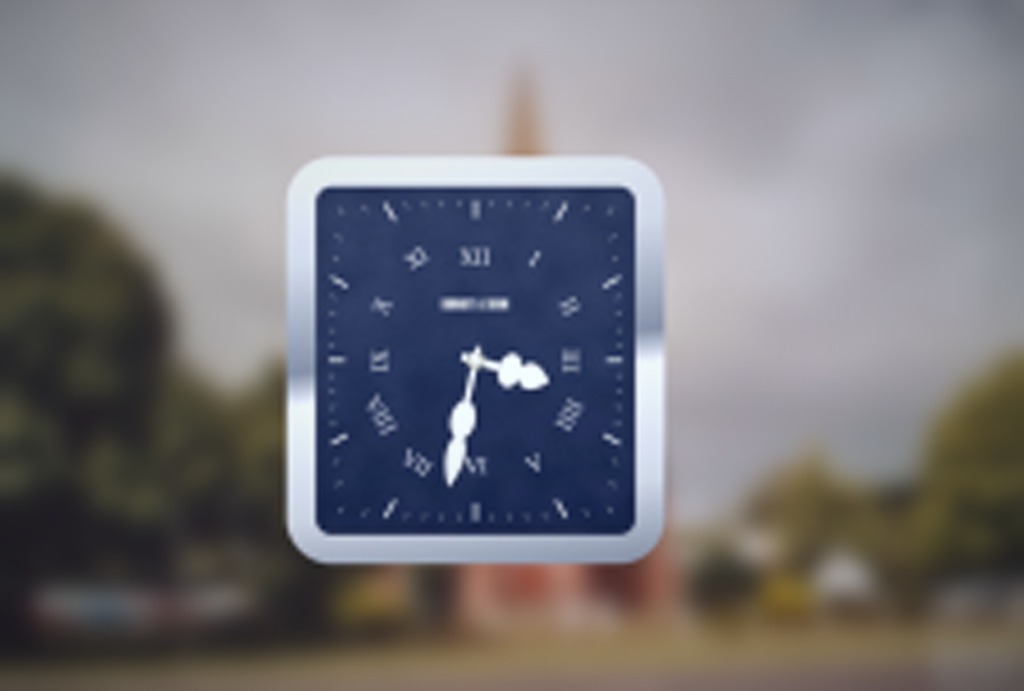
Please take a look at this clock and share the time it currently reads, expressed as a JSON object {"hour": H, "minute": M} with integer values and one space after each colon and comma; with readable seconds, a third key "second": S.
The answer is {"hour": 3, "minute": 32}
